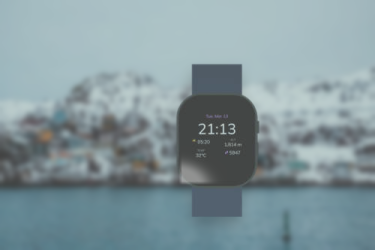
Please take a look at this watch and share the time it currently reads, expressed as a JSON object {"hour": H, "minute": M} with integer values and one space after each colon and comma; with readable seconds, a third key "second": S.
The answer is {"hour": 21, "minute": 13}
